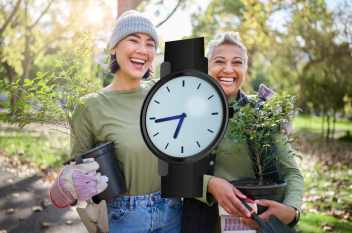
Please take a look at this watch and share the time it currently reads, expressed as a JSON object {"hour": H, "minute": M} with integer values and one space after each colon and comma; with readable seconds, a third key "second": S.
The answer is {"hour": 6, "minute": 44}
